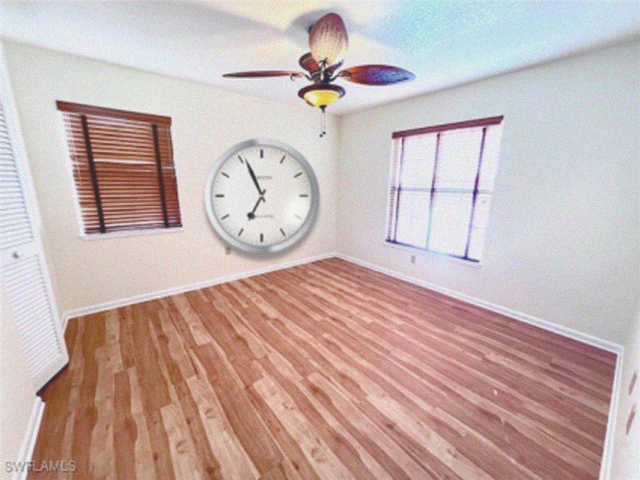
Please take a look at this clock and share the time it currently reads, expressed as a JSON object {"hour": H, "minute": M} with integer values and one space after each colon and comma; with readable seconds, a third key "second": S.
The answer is {"hour": 6, "minute": 56}
